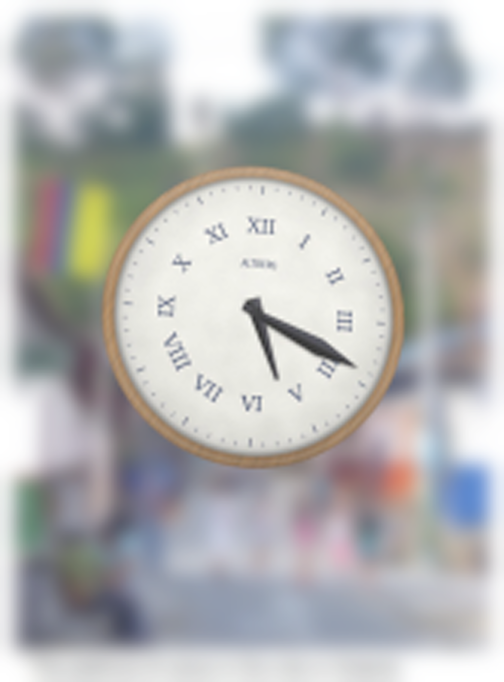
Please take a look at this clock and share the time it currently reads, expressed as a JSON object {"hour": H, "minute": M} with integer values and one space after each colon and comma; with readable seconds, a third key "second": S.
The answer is {"hour": 5, "minute": 19}
